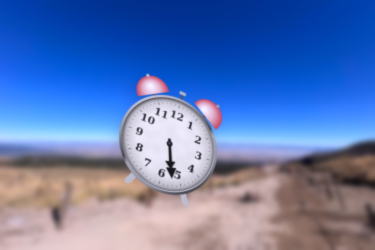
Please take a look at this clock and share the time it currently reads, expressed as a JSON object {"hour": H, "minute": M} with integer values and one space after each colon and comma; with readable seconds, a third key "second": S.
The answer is {"hour": 5, "minute": 27}
